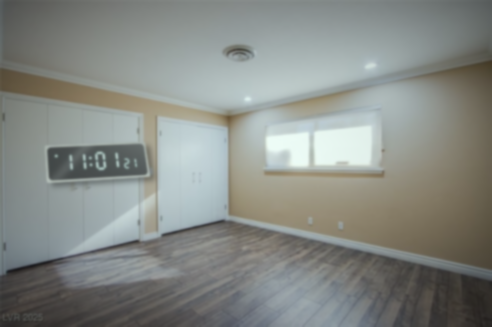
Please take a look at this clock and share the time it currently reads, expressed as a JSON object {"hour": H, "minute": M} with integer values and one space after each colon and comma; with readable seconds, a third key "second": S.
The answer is {"hour": 11, "minute": 1}
